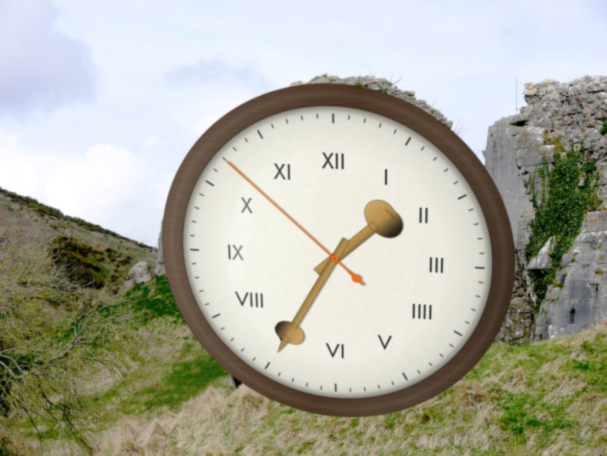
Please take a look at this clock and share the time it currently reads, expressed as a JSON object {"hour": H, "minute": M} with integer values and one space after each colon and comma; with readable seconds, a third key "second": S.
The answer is {"hour": 1, "minute": 34, "second": 52}
